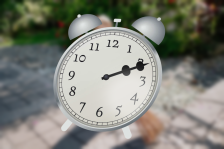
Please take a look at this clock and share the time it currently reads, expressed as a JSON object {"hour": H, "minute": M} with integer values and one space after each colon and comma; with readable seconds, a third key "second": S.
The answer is {"hour": 2, "minute": 11}
